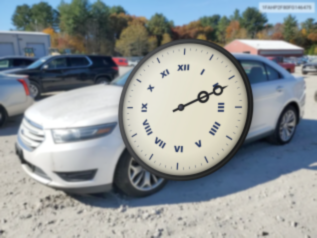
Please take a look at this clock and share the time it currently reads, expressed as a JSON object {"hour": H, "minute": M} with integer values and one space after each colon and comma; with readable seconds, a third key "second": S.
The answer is {"hour": 2, "minute": 11}
